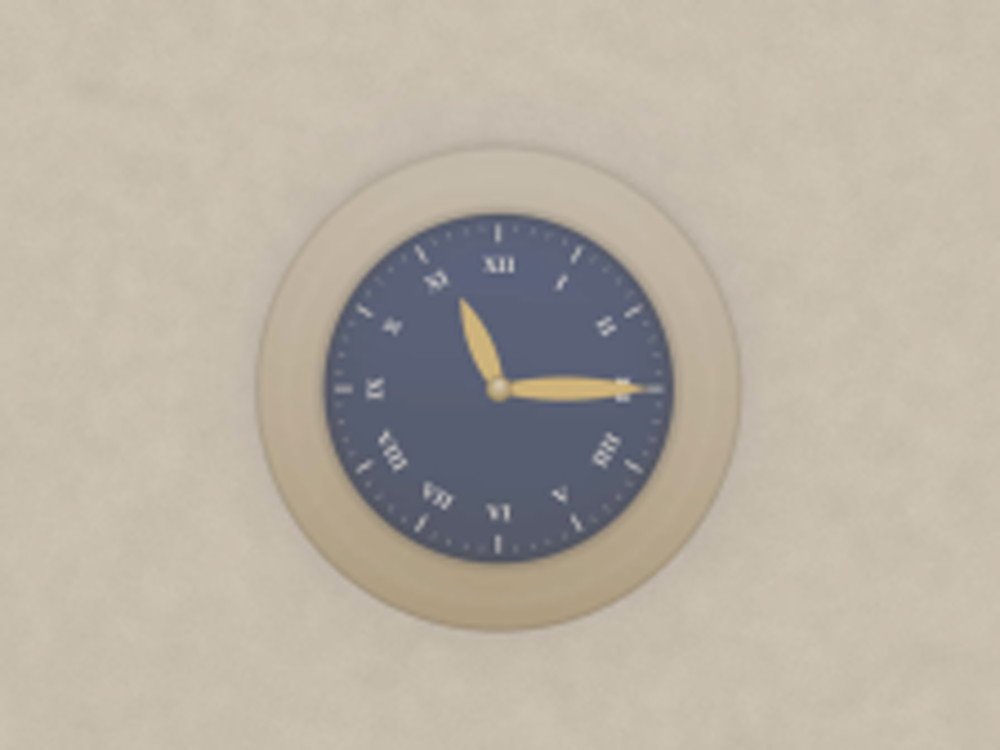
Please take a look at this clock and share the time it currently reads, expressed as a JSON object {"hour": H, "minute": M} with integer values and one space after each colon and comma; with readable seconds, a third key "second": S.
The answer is {"hour": 11, "minute": 15}
